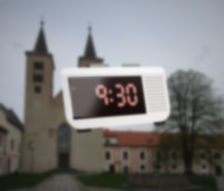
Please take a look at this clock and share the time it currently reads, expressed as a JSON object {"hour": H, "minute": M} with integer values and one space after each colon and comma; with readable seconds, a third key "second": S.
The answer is {"hour": 9, "minute": 30}
